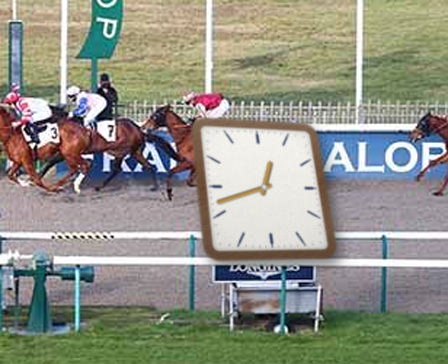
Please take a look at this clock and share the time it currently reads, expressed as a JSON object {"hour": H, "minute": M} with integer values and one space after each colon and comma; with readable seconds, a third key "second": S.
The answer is {"hour": 12, "minute": 42}
